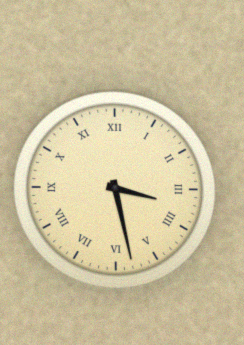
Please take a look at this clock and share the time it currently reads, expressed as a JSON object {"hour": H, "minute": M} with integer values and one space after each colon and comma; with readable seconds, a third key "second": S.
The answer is {"hour": 3, "minute": 28}
